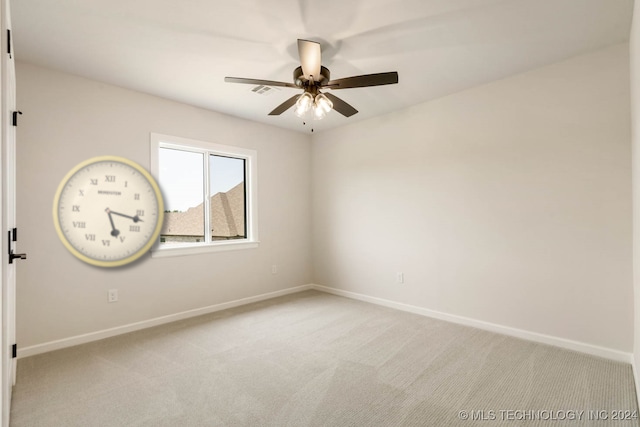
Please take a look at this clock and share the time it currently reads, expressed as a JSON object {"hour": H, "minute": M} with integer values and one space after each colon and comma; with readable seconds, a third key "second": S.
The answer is {"hour": 5, "minute": 17}
